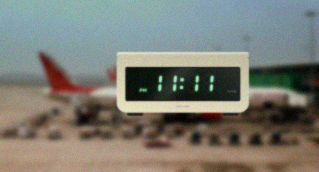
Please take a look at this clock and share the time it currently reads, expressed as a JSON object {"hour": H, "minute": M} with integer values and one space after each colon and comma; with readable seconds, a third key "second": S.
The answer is {"hour": 11, "minute": 11}
